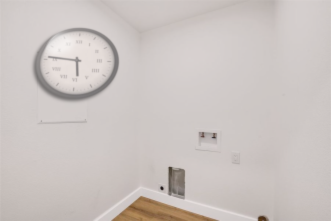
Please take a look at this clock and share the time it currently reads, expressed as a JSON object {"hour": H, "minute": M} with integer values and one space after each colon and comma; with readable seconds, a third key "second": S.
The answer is {"hour": 5, "minute": 46}
